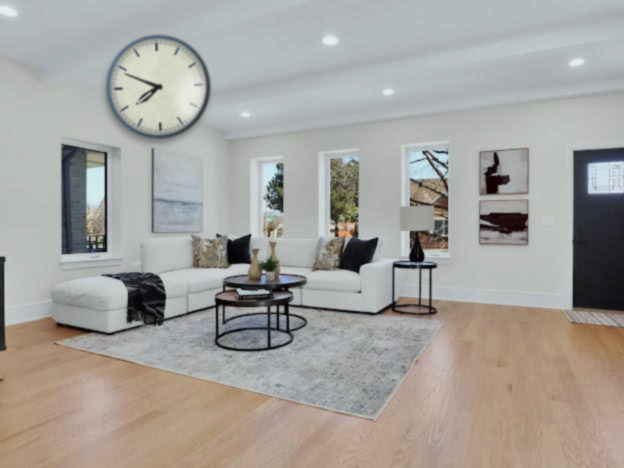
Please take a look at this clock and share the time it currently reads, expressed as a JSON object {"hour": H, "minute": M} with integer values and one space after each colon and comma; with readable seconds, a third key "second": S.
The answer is {"hour": 7, "minute": 49}
